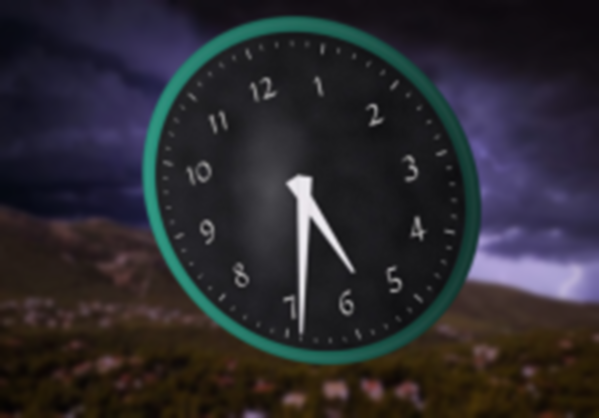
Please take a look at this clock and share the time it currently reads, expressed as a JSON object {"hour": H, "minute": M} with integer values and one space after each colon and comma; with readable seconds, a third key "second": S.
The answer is {"hour": 5, "minute": 34}
